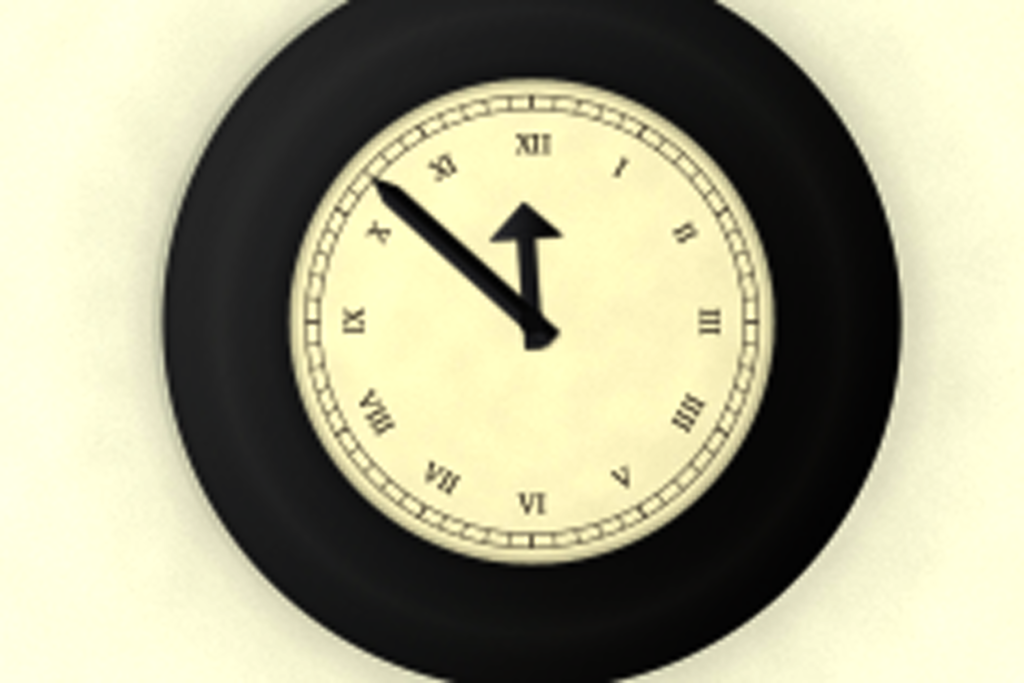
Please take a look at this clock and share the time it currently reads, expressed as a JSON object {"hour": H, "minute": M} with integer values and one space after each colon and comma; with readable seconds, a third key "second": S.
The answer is {"hour": 11, "minute": 52}
